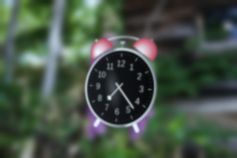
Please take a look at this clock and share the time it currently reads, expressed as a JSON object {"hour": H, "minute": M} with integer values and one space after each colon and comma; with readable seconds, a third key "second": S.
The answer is {"hour": 7, "minute": 23}
